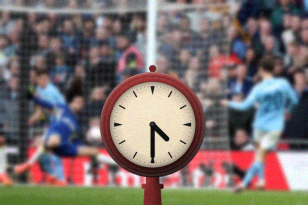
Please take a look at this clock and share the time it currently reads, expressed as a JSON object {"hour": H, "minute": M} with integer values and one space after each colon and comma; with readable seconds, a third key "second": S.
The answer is {"hour": 4, "minute": 30}
